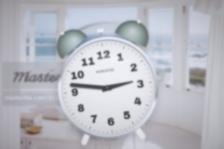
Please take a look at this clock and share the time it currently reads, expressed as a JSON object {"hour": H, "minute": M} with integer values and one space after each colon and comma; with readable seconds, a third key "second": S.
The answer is {"hour": 2, "minute": 47}
